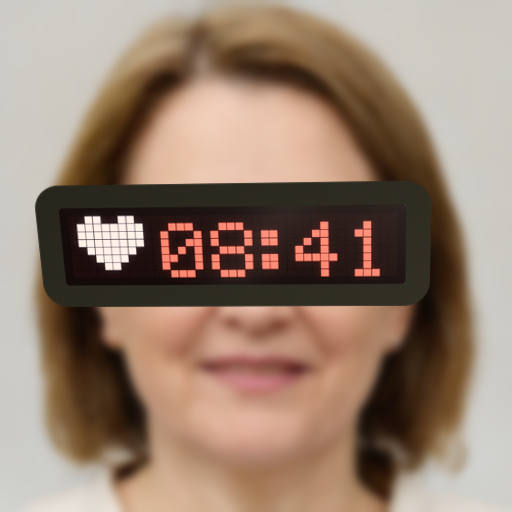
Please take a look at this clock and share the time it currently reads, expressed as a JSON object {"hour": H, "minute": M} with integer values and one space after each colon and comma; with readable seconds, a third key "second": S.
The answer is {"hour": 8, "minute": 41}
